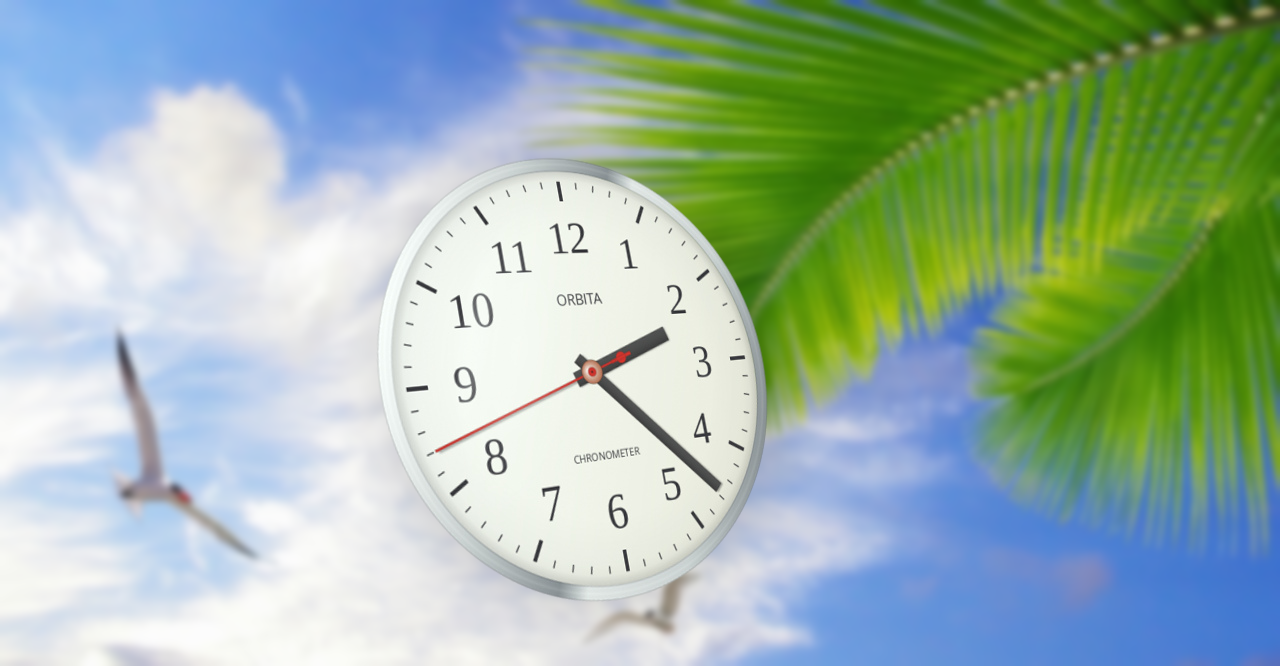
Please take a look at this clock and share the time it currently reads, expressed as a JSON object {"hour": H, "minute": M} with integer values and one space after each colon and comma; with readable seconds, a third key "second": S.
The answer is {"hour": 2, "minute": 22, "second": 42}
